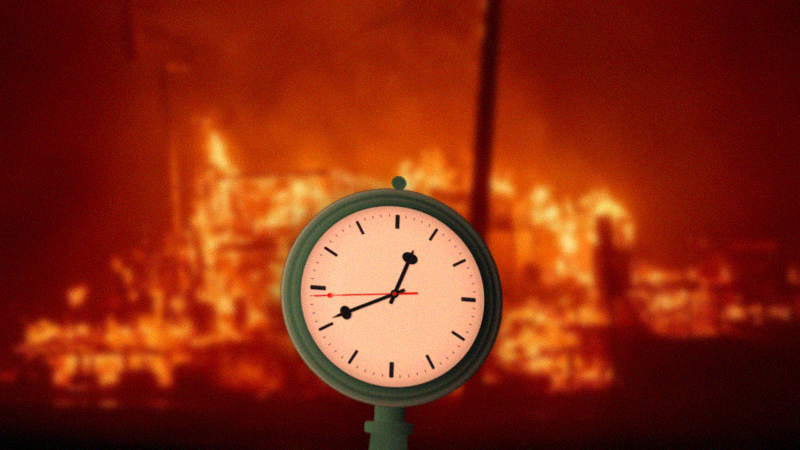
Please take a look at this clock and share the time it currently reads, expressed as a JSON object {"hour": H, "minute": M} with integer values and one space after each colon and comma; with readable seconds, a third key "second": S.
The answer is {"hour": 12, "minute": 40, "second": 44}
